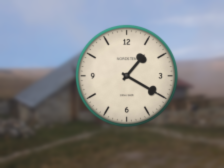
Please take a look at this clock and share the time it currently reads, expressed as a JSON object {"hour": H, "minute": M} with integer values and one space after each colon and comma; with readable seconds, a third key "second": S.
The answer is {"hour": 1, "minute": 20}
